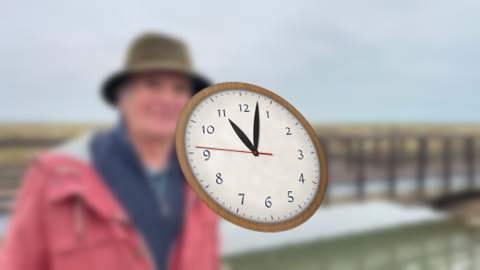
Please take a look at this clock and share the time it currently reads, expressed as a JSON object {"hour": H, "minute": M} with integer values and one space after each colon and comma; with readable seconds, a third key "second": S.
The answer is {"hour": 11, "minute": 2, "second": 46}
